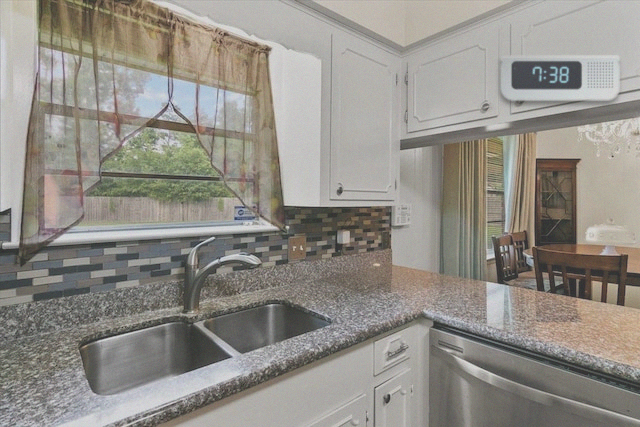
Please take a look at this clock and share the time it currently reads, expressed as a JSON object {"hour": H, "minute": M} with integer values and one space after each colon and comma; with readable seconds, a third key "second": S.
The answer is {"hour": 7, "minute": 38}
